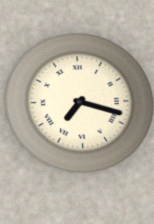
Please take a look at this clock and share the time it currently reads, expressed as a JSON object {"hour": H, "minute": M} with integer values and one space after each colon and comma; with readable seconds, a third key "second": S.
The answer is {"hour": 7, "minute": 18}
